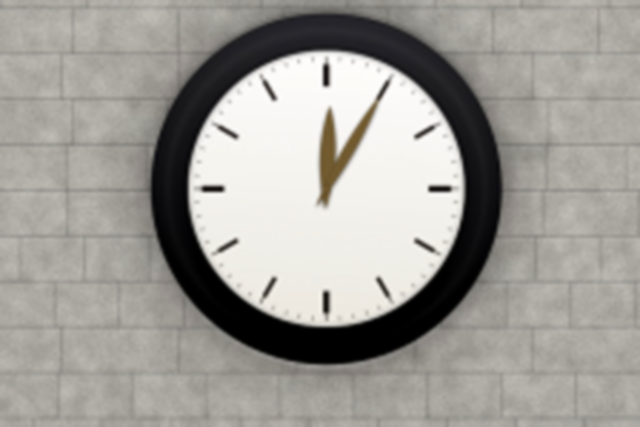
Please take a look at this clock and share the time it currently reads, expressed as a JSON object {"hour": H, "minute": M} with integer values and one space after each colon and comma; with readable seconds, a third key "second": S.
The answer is {"hour": 12, "minute": 5}
